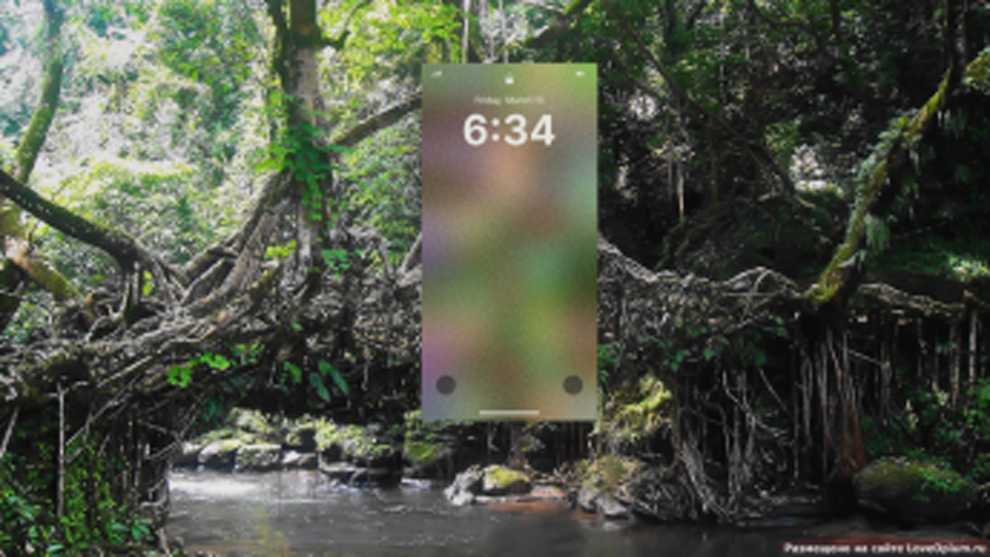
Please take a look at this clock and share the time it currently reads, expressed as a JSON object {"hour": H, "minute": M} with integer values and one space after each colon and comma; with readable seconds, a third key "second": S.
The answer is {"hour": 6, "minute": 34}
